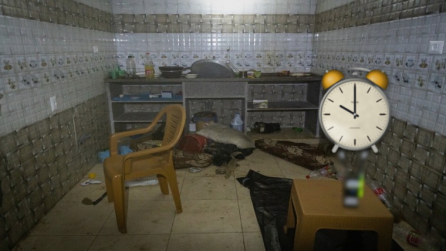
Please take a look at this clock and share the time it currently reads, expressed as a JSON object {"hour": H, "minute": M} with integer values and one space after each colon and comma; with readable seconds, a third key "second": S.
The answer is {"hour": 10, "minute": 0}
